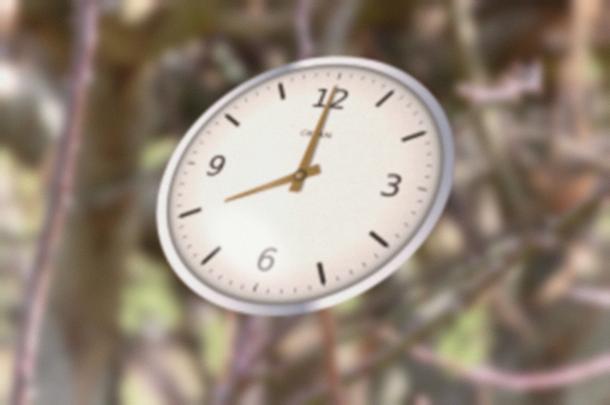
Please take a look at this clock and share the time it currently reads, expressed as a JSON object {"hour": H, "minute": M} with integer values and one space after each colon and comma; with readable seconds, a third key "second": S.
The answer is {"hour": 8, "minute": 0}
